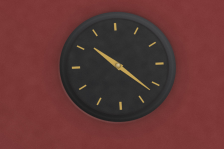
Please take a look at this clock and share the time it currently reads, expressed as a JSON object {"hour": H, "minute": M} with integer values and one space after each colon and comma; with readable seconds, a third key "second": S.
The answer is {"hour": 10, "minute": 22}
